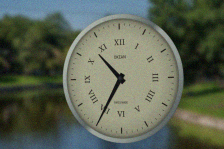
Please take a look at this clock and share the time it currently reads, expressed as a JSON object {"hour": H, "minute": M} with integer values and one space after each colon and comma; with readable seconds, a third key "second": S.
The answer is {"hour": 10, "minute": 35}
